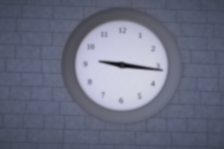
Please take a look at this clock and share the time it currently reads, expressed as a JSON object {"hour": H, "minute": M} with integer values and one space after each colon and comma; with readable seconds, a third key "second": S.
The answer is {"hour": 9, "minute": 16}
